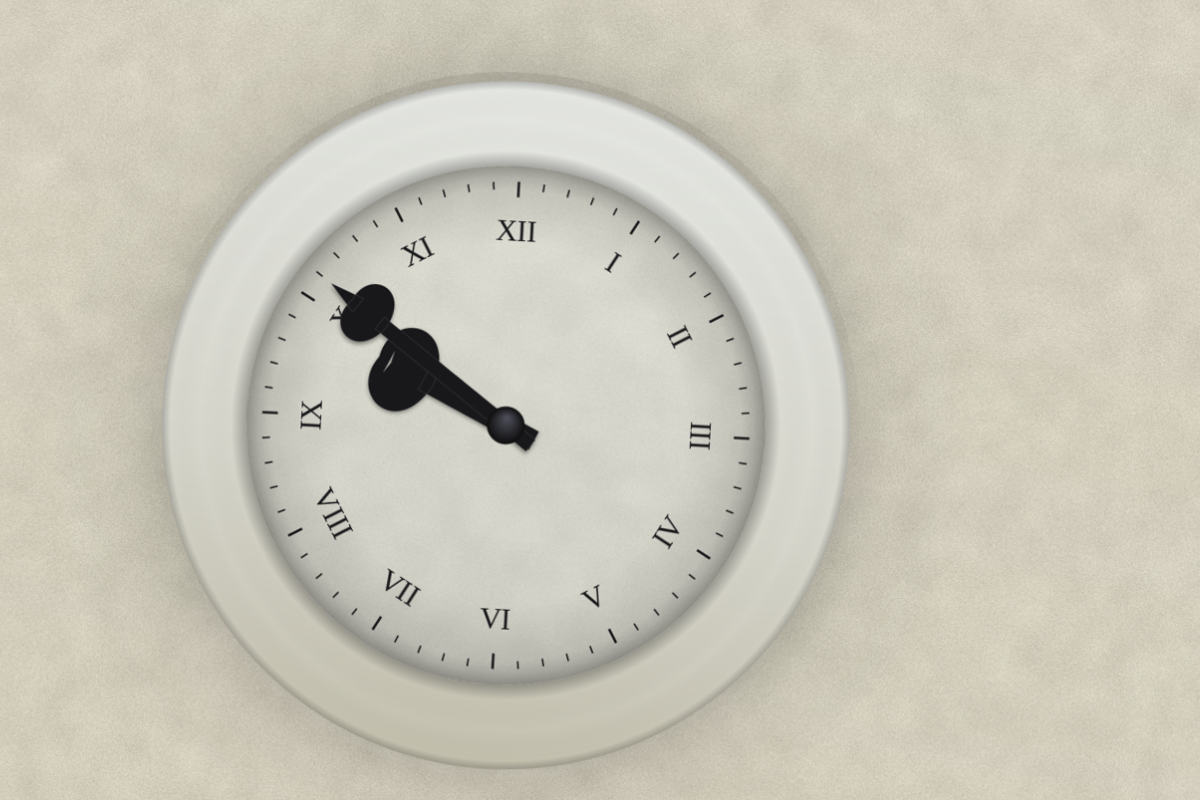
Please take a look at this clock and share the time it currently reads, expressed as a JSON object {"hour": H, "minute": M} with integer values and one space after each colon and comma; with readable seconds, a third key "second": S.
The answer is {"hour": 9, "minute": 51}
